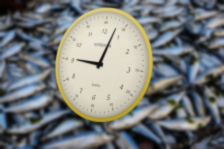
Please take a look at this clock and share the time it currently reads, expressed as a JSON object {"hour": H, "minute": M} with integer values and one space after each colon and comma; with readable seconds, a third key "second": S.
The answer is {"hour": 9, "minute": 3}
